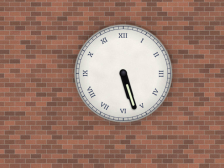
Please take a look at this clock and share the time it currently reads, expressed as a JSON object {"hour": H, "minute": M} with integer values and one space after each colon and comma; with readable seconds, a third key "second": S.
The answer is {"hour": 5, "minute": 27}
